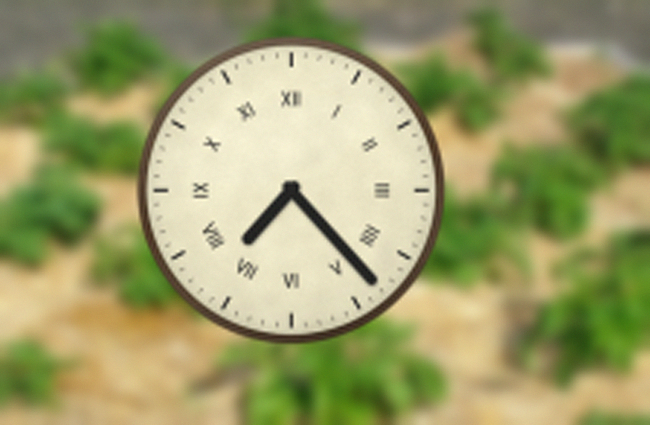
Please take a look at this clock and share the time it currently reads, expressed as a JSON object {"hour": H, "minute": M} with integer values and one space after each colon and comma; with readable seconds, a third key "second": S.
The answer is {"hour": 7, "minute": 23}
